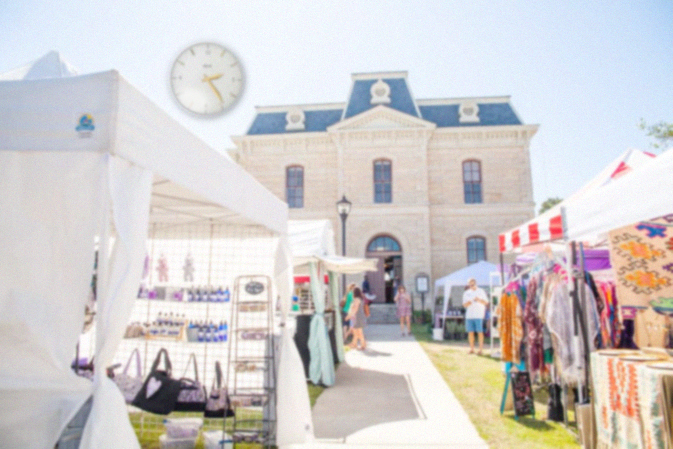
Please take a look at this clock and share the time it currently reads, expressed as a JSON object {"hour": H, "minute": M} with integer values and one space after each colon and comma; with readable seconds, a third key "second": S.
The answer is {"hour": 2, "minute": 24}
